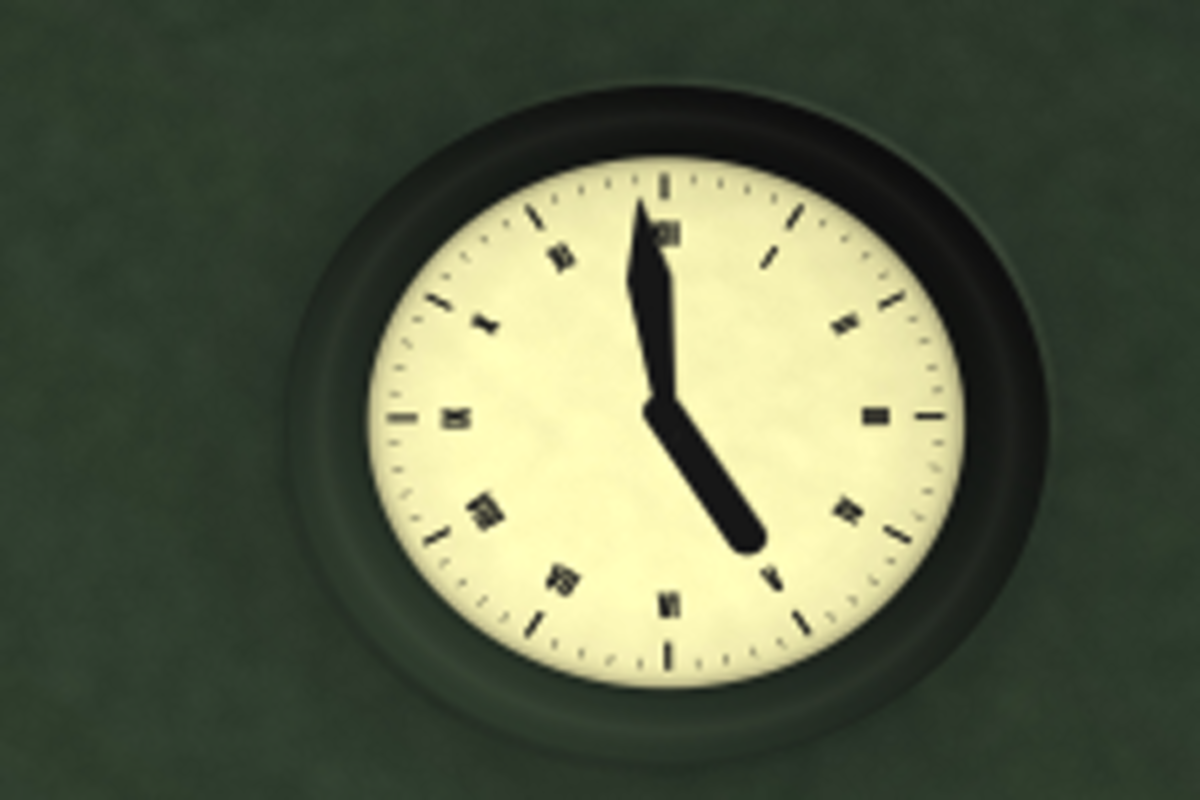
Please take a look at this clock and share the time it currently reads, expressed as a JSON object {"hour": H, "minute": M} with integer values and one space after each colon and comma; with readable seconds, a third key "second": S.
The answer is {"hour": 4, "minute": 59}
